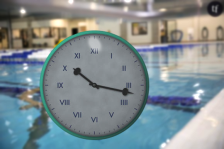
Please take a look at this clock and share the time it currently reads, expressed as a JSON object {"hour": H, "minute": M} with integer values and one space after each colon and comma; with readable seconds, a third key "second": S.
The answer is {"hour": 10, "minute": 17}
